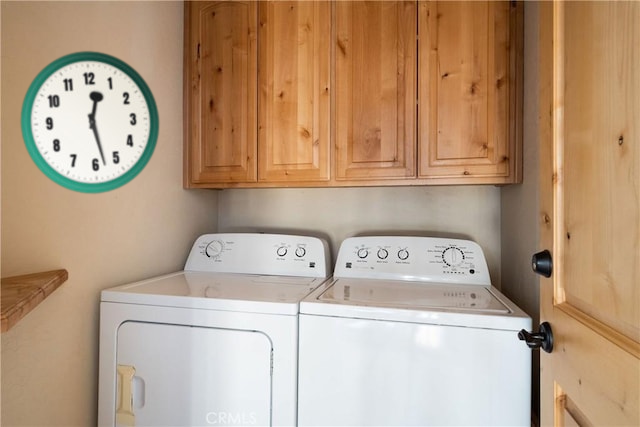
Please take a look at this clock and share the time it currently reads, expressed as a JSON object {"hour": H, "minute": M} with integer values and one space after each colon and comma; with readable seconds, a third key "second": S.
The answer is {"hour": 12, "minute": 28}
